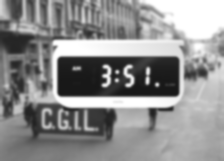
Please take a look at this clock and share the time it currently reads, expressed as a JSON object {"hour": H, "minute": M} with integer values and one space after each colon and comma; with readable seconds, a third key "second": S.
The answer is {"hour": 3, "minute": 51}
